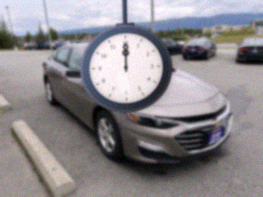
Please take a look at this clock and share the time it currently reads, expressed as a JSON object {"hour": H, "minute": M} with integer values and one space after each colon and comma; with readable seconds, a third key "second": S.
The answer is {"hour": 12, "minute": 0}
